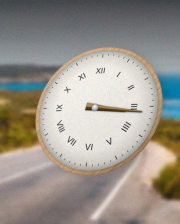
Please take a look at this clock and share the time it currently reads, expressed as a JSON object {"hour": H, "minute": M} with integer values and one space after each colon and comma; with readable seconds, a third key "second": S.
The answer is {"hour": 3, "minute": 16}
